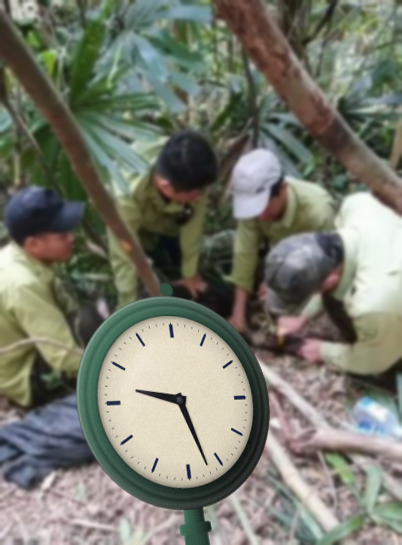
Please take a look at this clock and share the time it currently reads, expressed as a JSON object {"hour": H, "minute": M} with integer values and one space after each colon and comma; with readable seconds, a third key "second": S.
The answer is {"hour": 9, "minute": 27}
